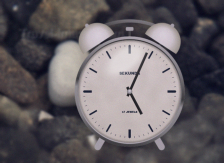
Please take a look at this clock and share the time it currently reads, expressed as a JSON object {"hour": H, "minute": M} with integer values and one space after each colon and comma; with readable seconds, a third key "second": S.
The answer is {"hour": 5, "minute": 4}
